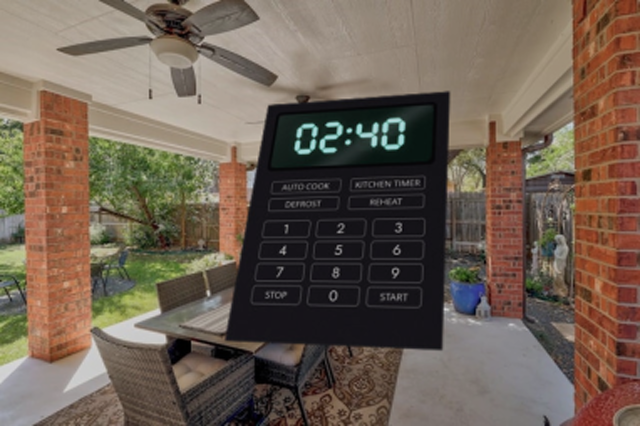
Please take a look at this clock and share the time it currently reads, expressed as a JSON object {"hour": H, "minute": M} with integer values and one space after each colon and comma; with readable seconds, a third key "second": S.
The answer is {"hour": 2, "minute": 40}
